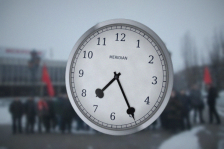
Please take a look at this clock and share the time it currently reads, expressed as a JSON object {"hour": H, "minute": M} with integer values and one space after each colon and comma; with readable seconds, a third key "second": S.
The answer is {"hour": 7, "minute": 25}
